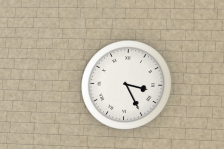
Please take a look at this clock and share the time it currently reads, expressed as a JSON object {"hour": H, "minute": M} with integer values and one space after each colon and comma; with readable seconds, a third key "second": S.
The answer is {"hour": 3, "minute": 25}
